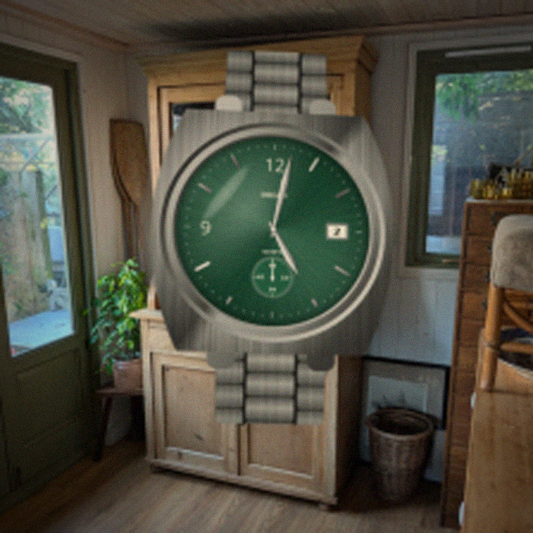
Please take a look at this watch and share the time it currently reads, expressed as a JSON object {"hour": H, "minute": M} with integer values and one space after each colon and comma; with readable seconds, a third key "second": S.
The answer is {"hour": 5, "minute": 2}
